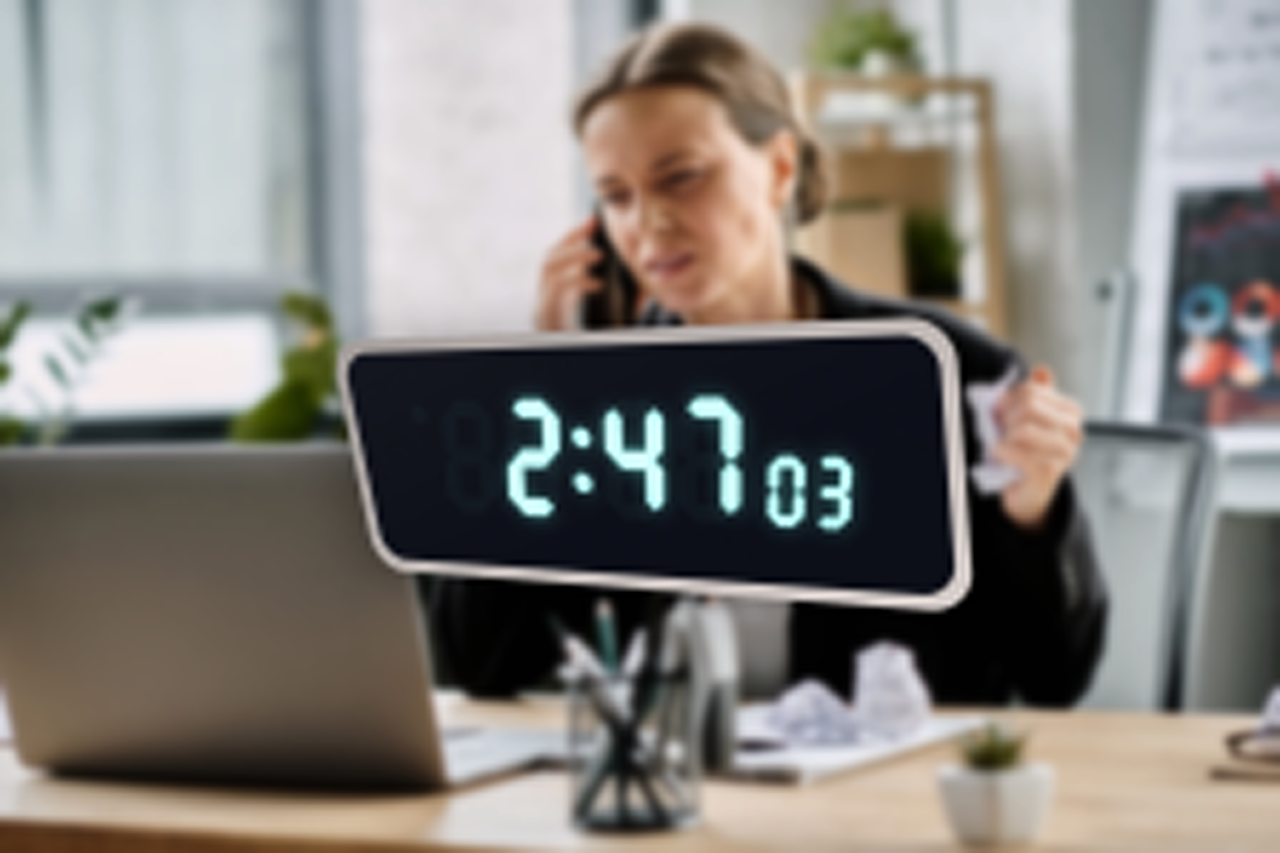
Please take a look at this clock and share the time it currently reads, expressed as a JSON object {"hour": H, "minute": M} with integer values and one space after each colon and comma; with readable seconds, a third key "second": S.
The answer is {"hour": 2, "minute": 47, "second": 3}
